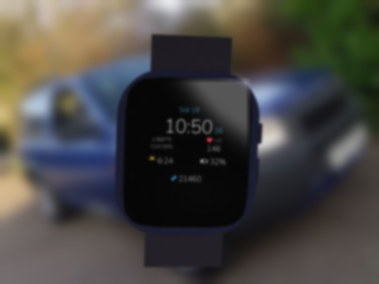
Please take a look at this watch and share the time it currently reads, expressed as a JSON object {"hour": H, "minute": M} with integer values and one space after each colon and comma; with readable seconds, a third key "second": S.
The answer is {"hour": 10, "minute": 50}
